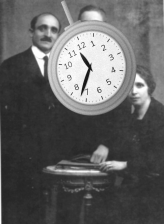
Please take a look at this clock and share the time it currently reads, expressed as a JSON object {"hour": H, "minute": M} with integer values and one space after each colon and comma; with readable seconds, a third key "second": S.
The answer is {"hour": 11, "minute": 37}
